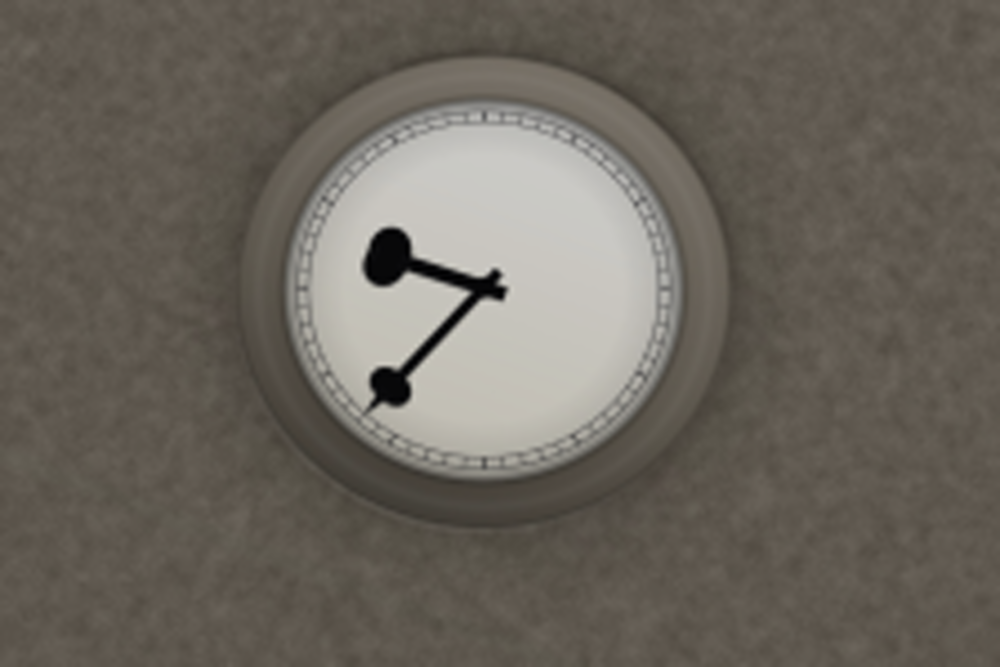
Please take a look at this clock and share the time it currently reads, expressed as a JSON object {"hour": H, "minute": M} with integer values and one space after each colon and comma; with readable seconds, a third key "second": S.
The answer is {"hour": 9, "minute": 37}
